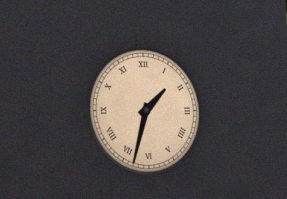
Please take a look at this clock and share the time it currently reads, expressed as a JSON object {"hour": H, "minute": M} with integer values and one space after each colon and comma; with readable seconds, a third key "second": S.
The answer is {"hour": 1, "minute": 33}
